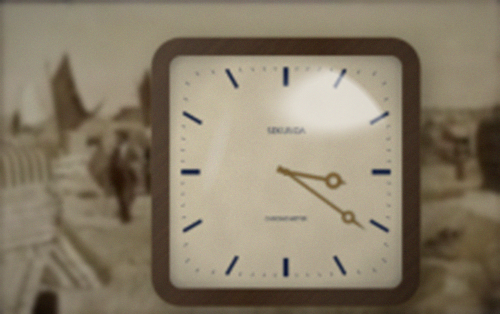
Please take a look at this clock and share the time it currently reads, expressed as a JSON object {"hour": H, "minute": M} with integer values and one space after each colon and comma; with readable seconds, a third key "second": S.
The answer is {"hour": 3, "minute": 21}
